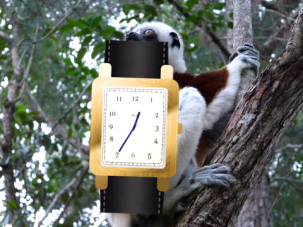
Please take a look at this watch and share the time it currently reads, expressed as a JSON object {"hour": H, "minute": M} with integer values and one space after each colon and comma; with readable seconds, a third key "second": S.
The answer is {"hour": 12, "minute": 35}
